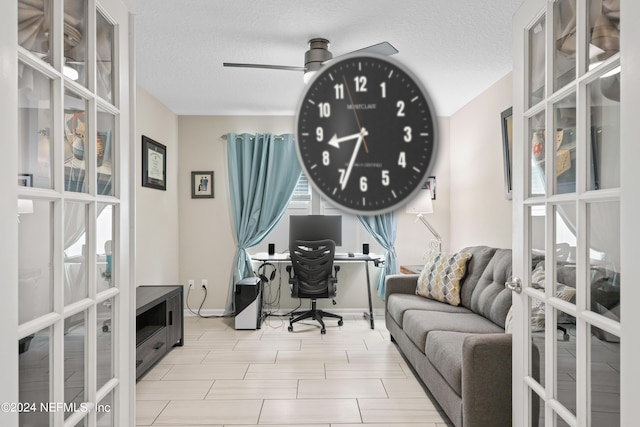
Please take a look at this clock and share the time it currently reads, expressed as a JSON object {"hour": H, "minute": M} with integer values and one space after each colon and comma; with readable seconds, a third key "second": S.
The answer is {"hour": 8, "minute": 33, "second": 57}
